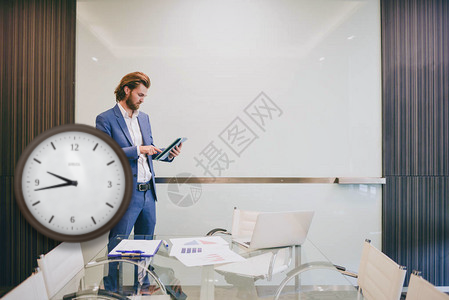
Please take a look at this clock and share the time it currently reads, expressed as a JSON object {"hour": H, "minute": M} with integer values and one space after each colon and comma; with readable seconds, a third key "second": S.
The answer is {"hour": 9, "minute": 43}
